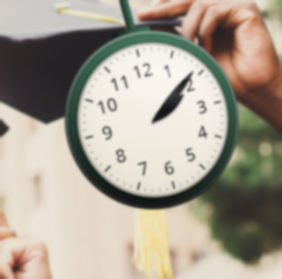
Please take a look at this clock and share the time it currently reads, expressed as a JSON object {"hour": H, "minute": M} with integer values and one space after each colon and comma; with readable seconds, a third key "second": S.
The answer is {"hour": 2, "minute": 9}
